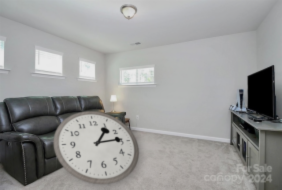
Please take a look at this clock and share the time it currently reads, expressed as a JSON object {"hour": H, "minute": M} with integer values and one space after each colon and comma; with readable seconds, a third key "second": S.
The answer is {"hour": 1, "minute": 14}
